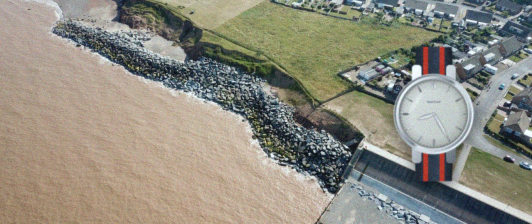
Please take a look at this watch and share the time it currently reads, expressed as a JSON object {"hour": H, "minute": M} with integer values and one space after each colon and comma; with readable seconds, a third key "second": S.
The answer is {"hour": 8, "minute": 25}
